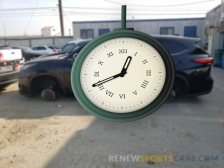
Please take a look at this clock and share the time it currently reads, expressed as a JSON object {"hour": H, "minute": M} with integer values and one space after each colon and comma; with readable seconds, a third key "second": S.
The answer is {"hour": 12, "minute": 41}
